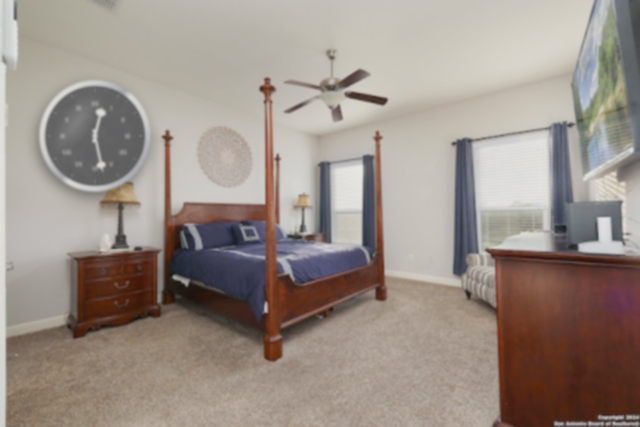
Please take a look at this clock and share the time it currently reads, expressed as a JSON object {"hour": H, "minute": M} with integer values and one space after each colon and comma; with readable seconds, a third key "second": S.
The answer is {"hour": 12, "minute": 28}
